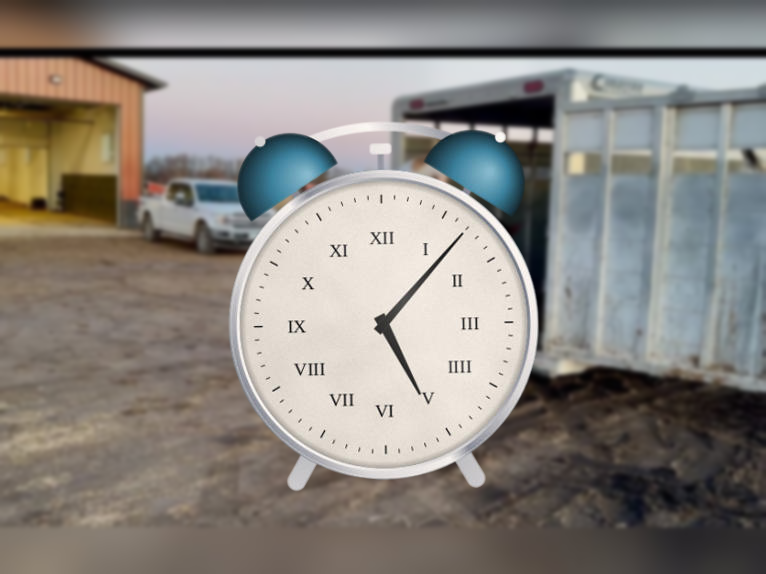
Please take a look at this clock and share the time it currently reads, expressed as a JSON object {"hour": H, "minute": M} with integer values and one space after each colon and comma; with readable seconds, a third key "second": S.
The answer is {"hour": 5, "minute": 7}
